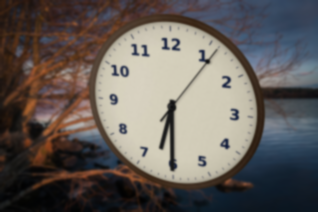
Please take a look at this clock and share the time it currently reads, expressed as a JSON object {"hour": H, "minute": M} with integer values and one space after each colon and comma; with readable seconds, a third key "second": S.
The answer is {"hour": 6, "minute": 30, "second": 6}
